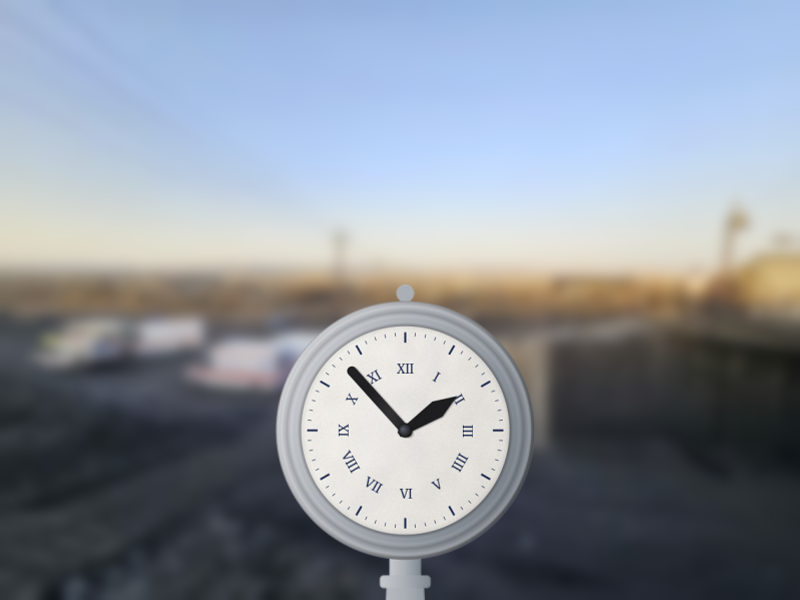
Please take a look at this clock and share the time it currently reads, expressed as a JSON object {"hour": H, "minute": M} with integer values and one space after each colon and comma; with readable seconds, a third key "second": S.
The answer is {"hour": 1, "minute": 53}
